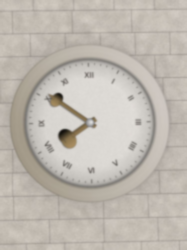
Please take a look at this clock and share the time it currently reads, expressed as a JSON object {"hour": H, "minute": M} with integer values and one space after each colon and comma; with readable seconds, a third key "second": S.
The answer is {"hour": 7, "minute": 51}
